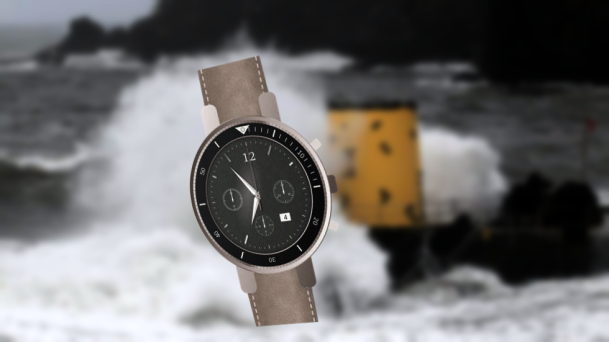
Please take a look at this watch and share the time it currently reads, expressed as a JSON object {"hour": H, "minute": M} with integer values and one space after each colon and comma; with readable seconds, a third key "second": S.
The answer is {"hour": 6, "minute": 54}
